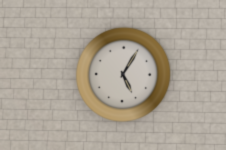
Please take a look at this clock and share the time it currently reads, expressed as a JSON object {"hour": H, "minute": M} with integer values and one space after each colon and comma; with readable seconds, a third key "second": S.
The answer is {"hour": 5, "minute": 5}
